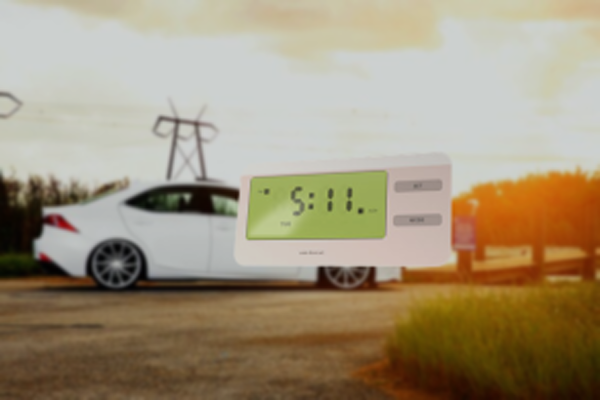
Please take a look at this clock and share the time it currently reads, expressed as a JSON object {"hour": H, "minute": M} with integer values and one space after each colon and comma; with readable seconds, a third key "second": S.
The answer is {"hour": 5, "minute": 11}
